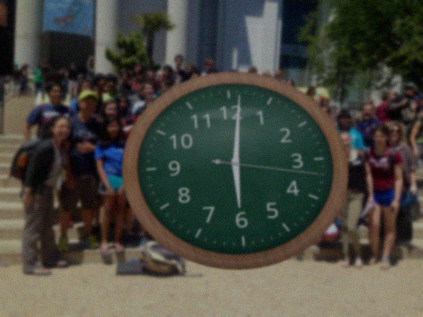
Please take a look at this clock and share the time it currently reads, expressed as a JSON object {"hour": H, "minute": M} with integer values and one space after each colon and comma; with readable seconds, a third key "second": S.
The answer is {"hour": 6, "minute": 1, "second": 17}
